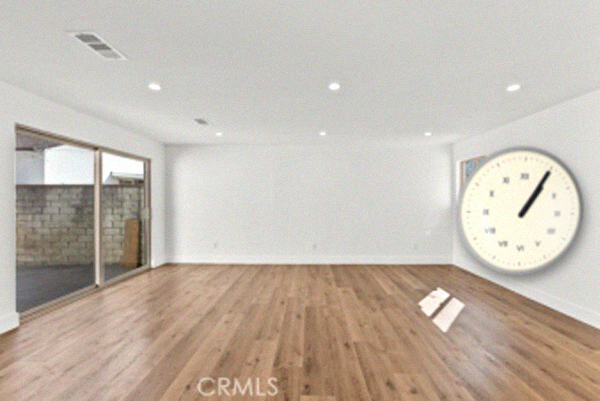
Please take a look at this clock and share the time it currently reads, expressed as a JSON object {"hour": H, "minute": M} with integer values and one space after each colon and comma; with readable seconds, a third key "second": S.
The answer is {"hour": 1, "minute": 5}
